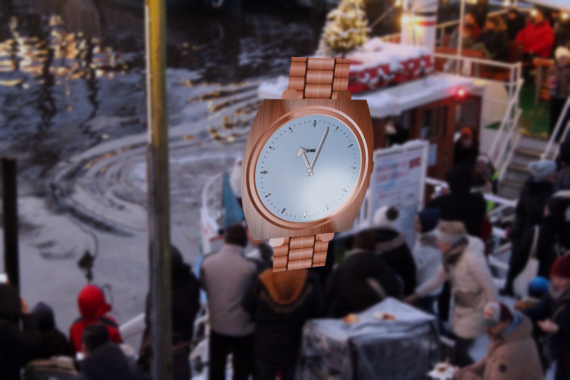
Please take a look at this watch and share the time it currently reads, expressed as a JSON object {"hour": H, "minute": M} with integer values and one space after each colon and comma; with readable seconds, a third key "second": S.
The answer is {"hour": 11, "minute": 3}
